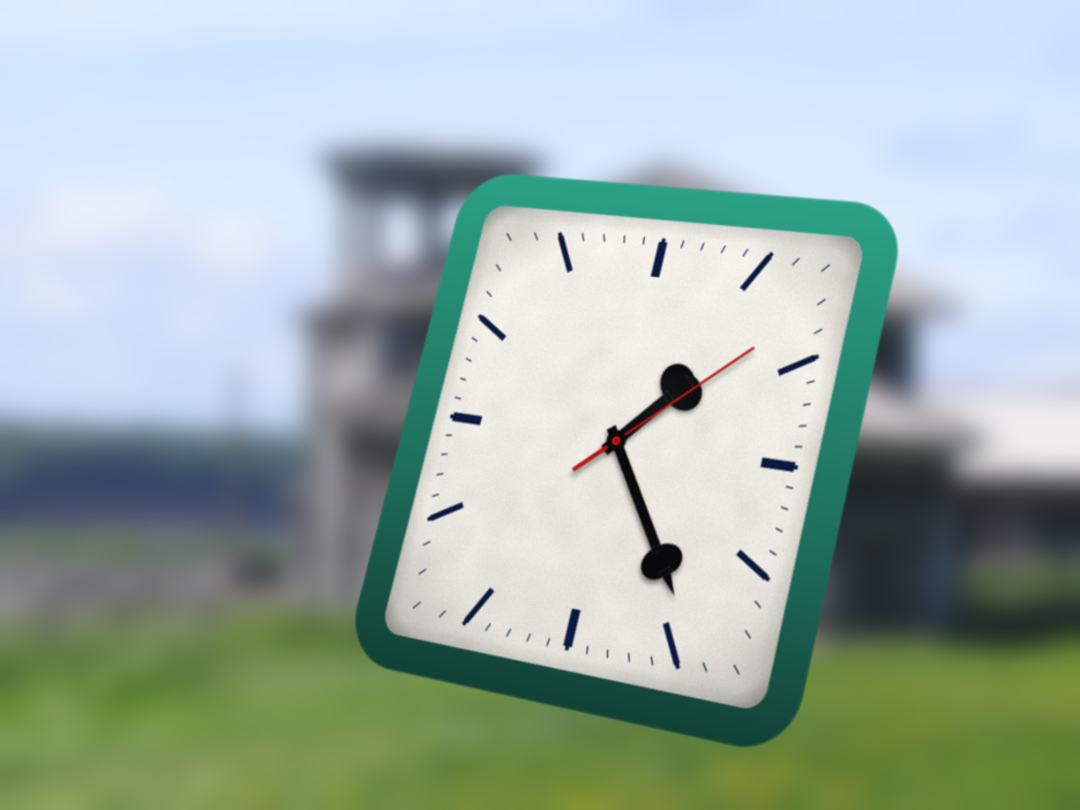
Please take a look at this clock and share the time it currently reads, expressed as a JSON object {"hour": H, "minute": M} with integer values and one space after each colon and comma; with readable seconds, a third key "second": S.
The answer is {"hour": 1, "minute": 24, "second": 8}
